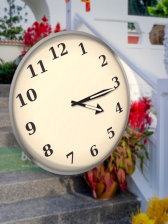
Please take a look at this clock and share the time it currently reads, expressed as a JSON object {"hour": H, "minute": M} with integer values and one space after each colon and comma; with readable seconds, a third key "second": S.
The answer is {"hour": 4, "minute": 16}
